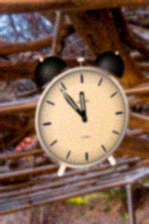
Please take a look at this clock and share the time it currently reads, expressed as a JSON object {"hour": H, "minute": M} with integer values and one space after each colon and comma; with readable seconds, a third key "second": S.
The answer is {"hour": 11, "minute": 54}
